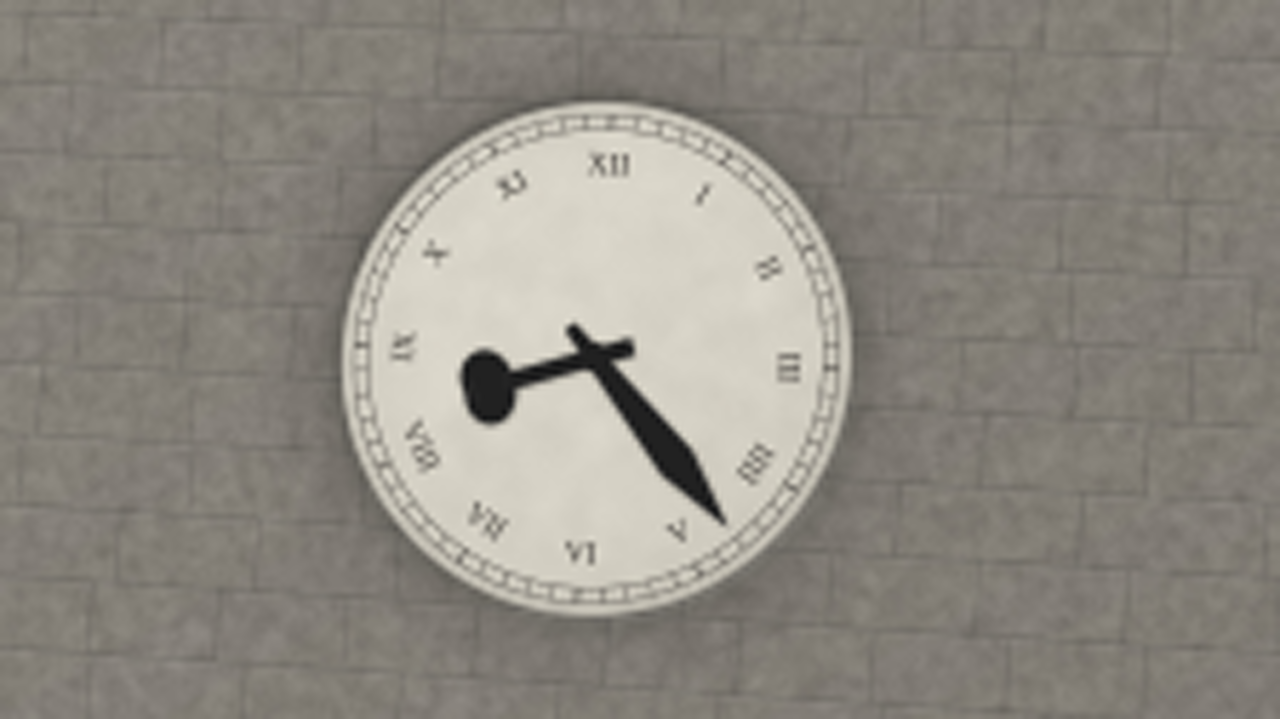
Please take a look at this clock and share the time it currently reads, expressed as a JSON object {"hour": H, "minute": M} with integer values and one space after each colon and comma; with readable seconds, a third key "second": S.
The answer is {"hour": 8, "minute": 23}
